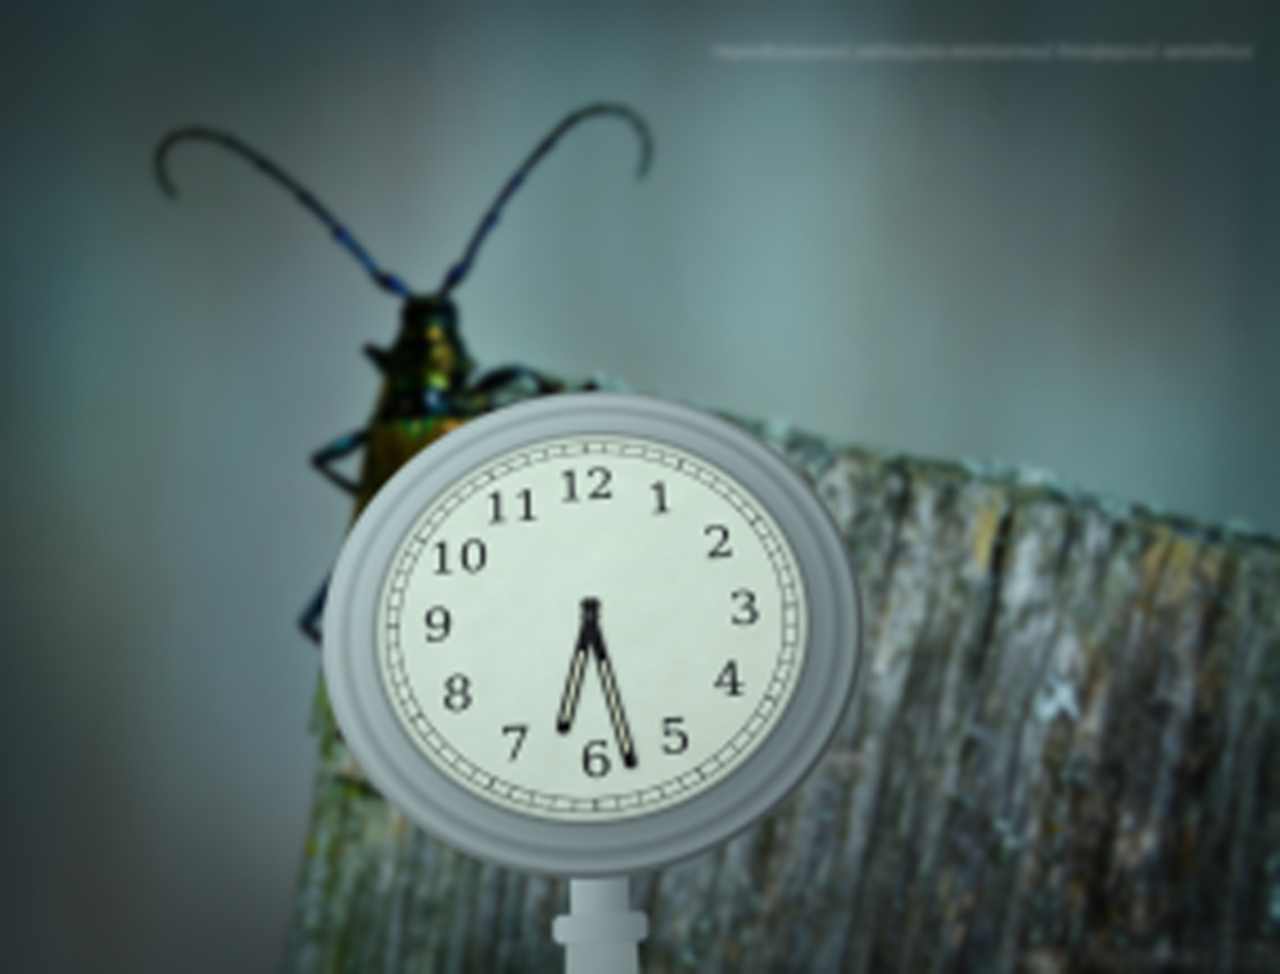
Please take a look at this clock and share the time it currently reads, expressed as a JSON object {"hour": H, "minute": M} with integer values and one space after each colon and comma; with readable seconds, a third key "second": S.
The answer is {"hour": 6, "minute": 28}
